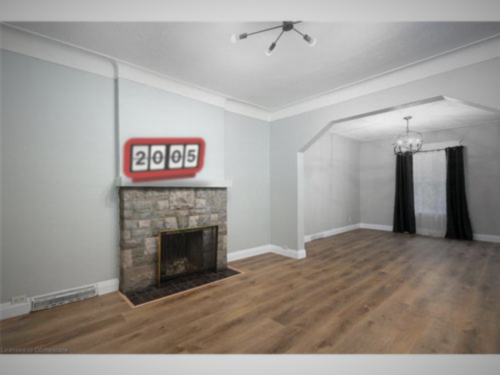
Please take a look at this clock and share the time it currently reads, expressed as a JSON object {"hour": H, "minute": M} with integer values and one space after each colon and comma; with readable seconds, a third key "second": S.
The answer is {"hour": 20, "minute": 5}
